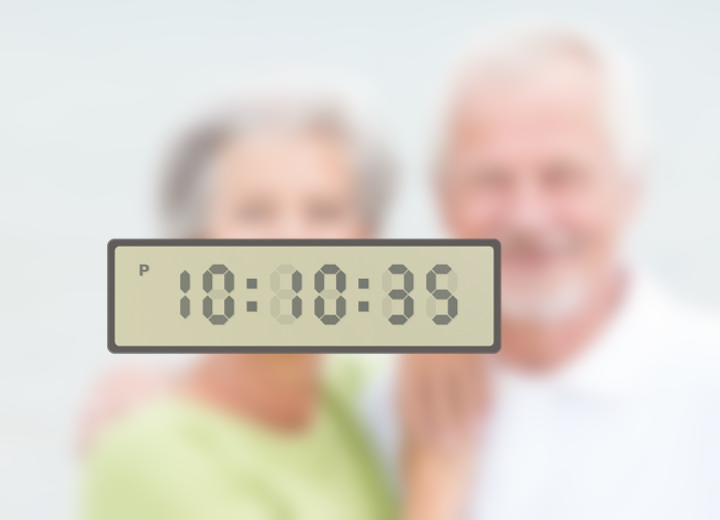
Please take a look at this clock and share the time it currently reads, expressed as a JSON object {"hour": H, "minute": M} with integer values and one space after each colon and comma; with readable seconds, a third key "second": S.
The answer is {"hour": 10, "minute": 10, "second": 35}
